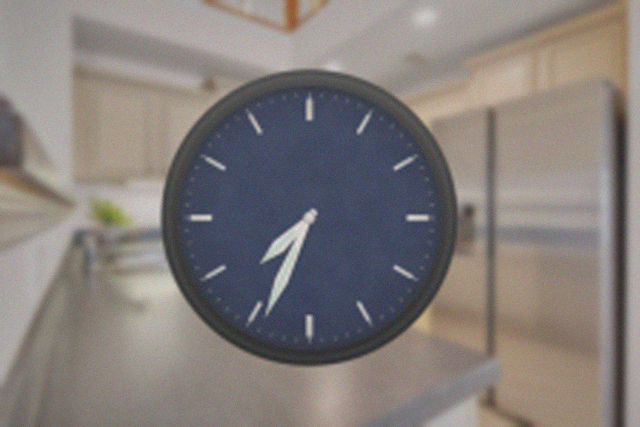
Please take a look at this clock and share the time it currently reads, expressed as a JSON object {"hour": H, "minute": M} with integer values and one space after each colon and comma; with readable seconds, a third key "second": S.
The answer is {"hour": 7, "minute": 34}
